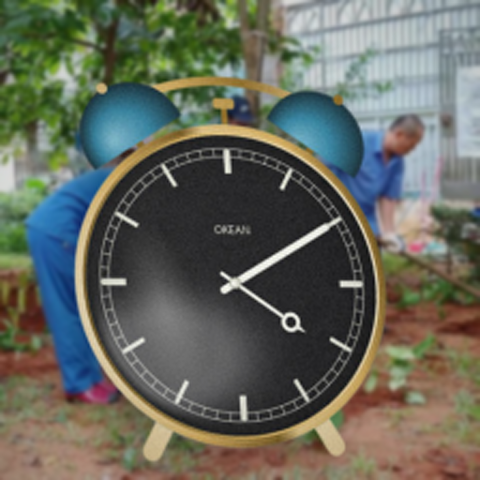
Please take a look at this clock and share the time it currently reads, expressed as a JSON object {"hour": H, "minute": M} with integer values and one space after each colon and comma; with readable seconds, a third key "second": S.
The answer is {"hour": 4, "minute": 10}
